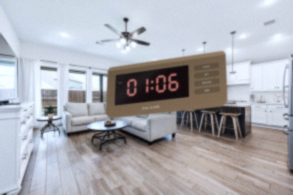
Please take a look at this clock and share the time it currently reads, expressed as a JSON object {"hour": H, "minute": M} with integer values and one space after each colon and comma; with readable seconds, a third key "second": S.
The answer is {"hour": 1, "minute": 6}
